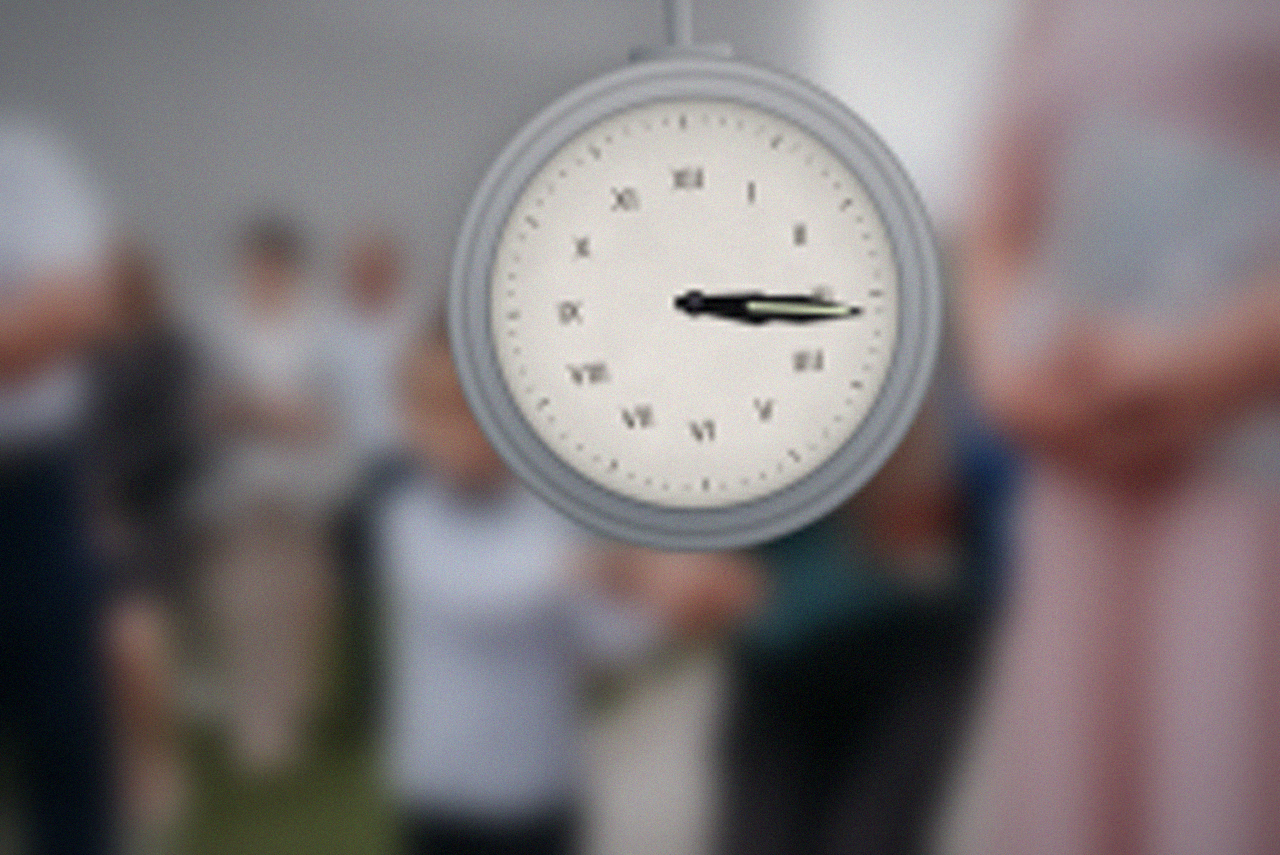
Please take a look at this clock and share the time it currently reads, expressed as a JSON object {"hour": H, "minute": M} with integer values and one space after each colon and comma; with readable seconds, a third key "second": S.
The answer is {"hour": 3, "minute": 16}
